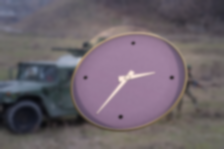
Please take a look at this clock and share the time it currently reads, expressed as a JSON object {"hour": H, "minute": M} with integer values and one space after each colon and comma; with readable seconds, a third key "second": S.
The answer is {"hour": 2, "minute": 35}
